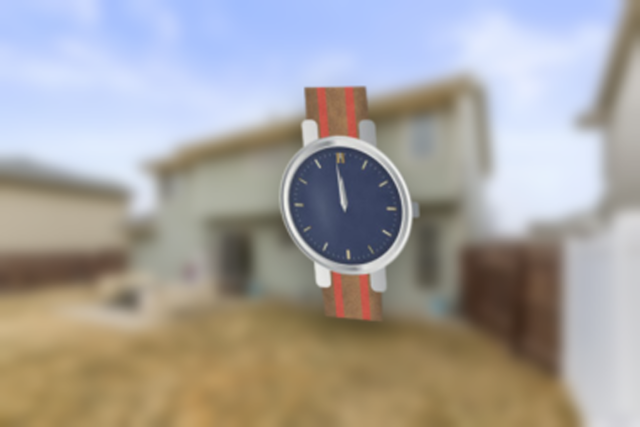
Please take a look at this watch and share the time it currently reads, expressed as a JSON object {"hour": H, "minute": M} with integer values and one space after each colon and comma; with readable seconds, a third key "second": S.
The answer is {"hour": 11, "minute": 59}
